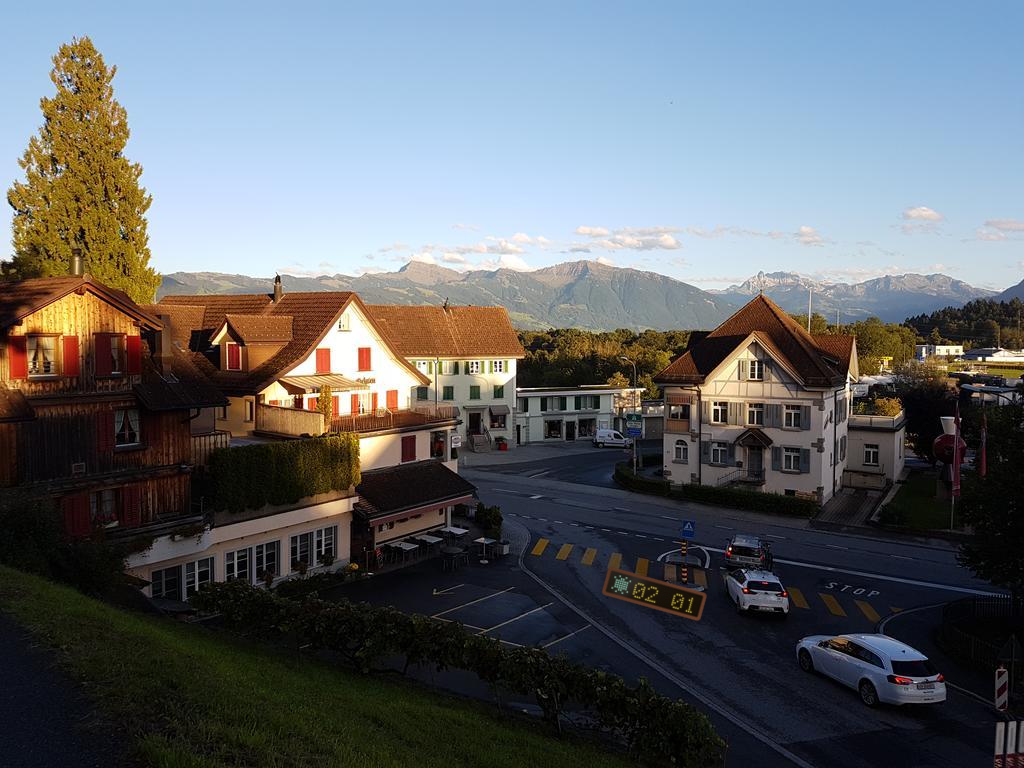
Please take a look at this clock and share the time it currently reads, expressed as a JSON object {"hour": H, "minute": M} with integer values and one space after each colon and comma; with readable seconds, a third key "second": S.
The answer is {"hour": 2, "minute": 1}
